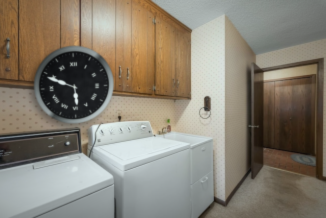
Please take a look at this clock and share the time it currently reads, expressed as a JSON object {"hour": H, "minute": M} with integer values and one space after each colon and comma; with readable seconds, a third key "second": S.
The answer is {"hour": 5, "minute": 49}
